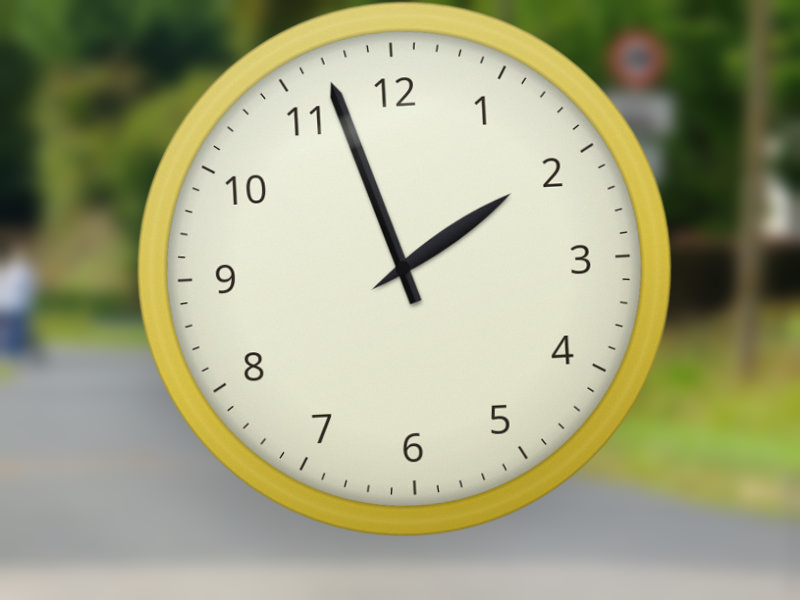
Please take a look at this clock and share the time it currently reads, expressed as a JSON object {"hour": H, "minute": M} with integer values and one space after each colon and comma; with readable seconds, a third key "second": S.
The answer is {"hour": 1, "minute": 57}
